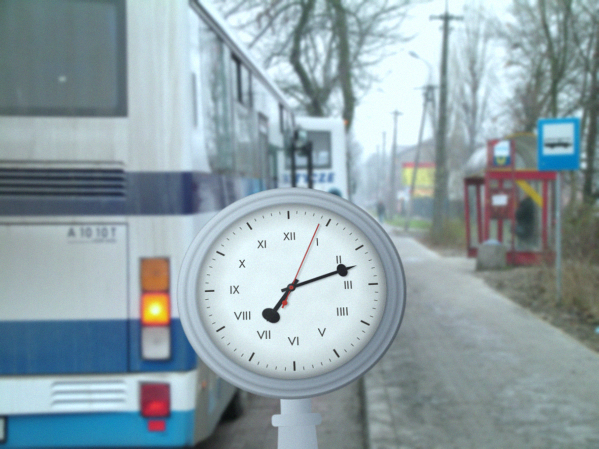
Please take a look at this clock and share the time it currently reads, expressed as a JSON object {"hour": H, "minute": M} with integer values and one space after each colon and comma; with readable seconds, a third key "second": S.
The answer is {"hour": 7, "minute": 12, "second": 4}
